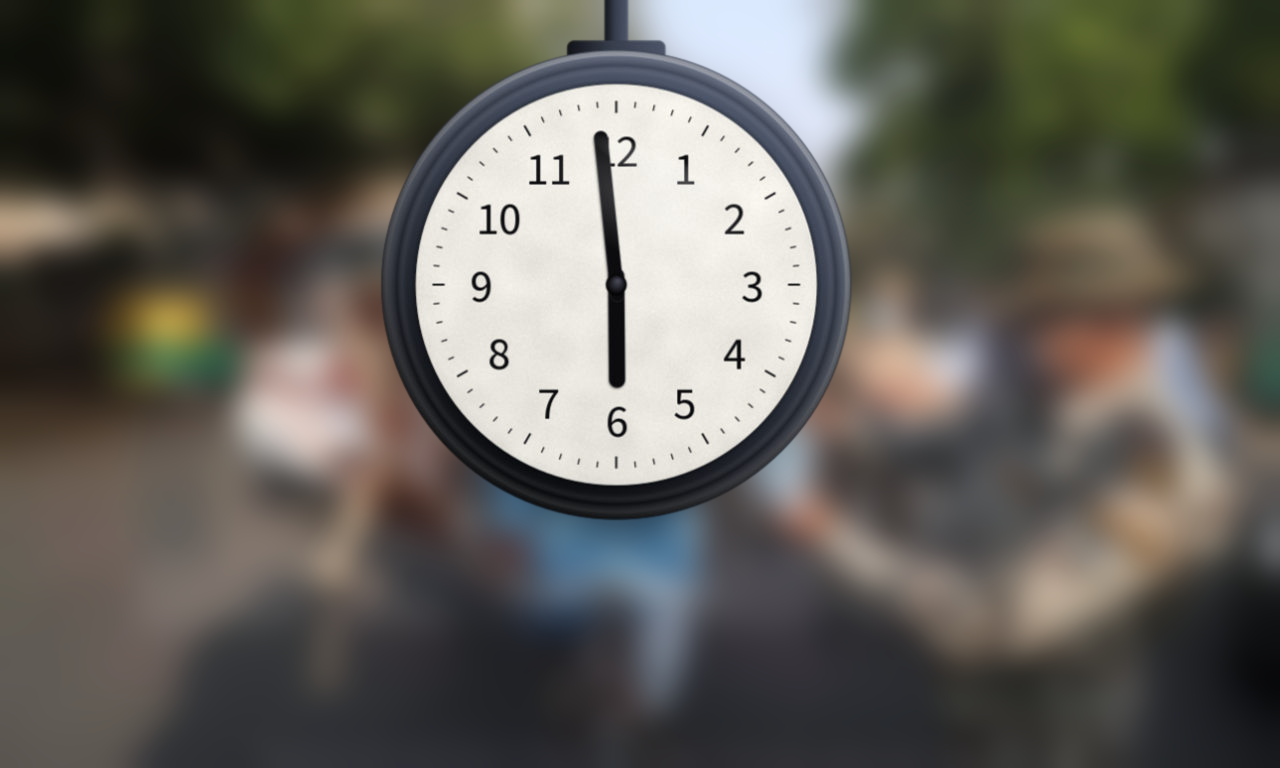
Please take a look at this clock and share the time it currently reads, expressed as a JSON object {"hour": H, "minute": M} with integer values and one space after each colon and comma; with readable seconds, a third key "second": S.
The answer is {"hour": 5, "minute": 59}
